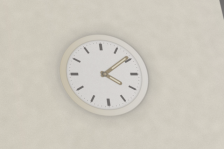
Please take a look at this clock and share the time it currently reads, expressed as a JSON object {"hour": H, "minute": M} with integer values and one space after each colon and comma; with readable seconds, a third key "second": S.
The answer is {"hour": 4, "minute": 9}
